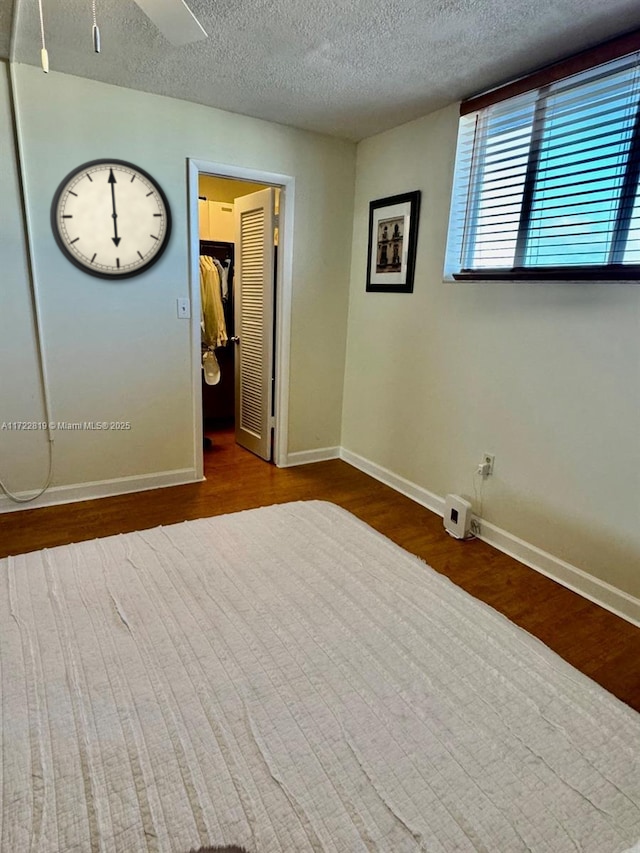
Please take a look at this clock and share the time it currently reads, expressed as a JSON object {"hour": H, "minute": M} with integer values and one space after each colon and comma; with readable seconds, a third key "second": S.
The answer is {"hour": 6, "minute": 0}
